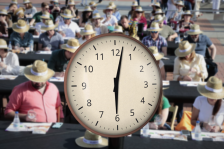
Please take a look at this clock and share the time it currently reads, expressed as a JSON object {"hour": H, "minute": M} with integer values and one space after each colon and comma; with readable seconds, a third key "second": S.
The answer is {"hour": 6, "minute": 2}
